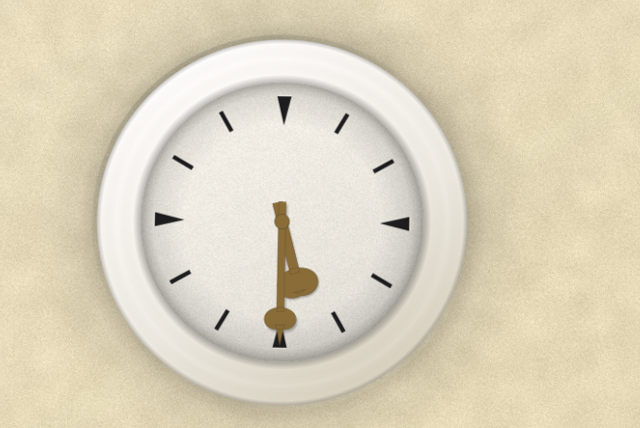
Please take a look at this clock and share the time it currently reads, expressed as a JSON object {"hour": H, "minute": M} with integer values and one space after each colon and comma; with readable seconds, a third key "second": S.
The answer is {"hour": 5, "minute": 30}
